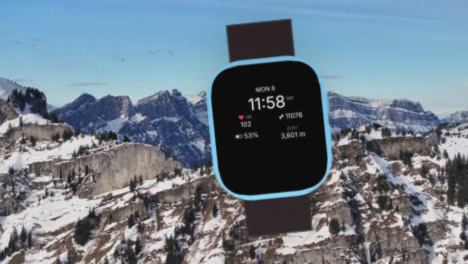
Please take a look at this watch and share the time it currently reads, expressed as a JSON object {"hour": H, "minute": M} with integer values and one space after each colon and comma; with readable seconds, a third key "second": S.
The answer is {"hour": 11, "minute": 58}
